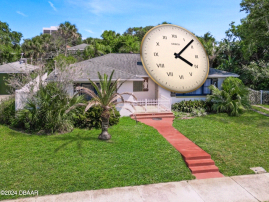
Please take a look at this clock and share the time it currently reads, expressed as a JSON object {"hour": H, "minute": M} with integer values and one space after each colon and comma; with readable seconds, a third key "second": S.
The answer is {"hour": 4, "minute": 8}
